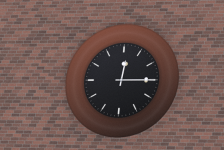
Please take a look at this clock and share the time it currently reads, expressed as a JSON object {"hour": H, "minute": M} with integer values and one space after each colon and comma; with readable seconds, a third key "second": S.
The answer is {"hour": 12, "minute": 15}
